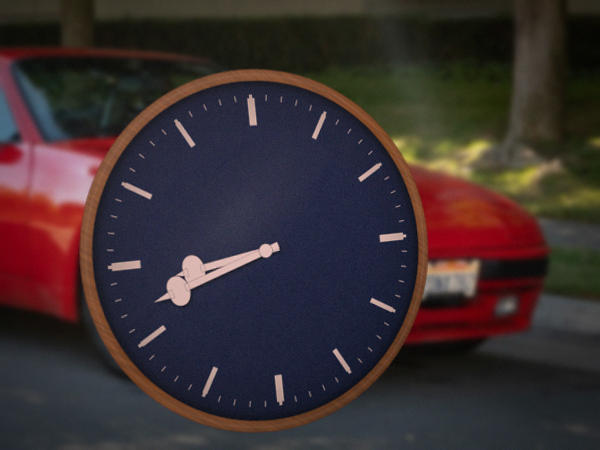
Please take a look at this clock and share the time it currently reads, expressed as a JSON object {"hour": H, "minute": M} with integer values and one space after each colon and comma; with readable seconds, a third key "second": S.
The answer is {"hour": 8, "minute": 42}
